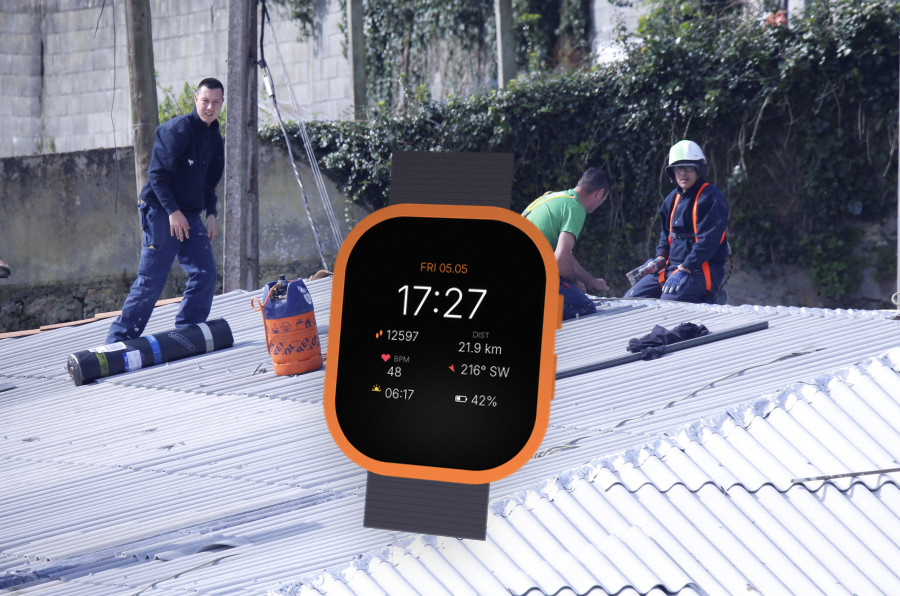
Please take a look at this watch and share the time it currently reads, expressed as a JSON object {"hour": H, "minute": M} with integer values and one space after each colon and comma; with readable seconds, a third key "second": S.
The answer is {"hour": 17, "minute": 27}
